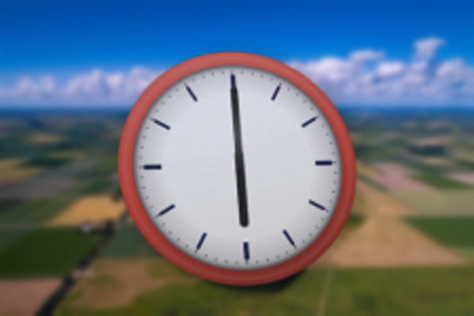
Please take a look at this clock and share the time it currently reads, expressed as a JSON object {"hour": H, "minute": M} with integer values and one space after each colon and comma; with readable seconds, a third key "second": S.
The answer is {"hour": 6, "minute": 0}
